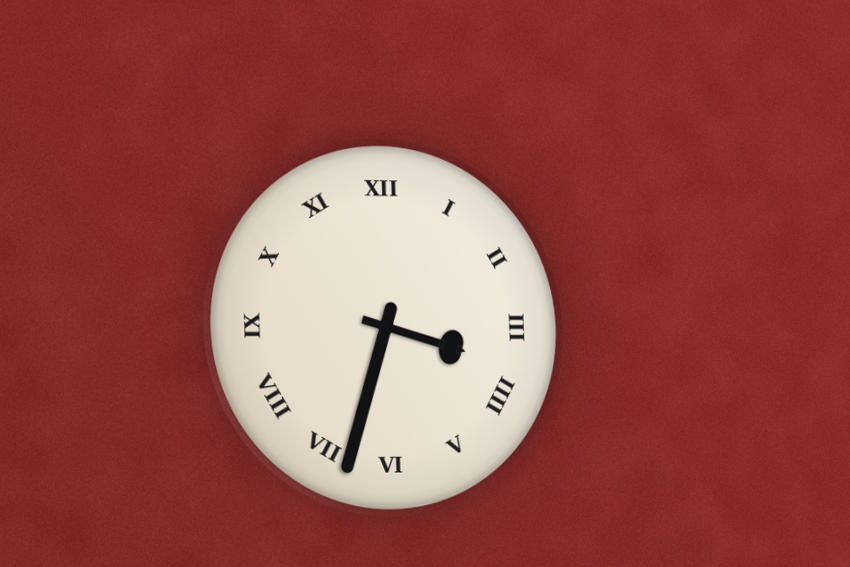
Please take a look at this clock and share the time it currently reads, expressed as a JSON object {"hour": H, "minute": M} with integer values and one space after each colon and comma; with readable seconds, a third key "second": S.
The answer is {"hour": 3, "minute": 33}
